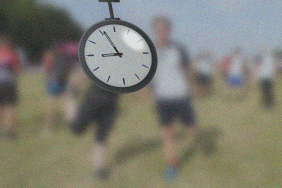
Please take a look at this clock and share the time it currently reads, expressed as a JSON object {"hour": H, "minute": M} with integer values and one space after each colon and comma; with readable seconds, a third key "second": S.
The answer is {"hour": 8, "minute": 56}
